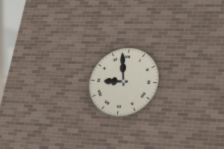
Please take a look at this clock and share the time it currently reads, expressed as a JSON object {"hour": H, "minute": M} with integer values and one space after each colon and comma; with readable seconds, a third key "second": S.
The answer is {"hour": 8, "minute": 58}
